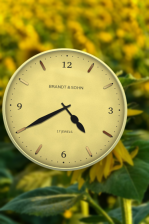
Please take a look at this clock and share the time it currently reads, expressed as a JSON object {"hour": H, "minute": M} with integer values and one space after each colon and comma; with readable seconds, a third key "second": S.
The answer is {"hour": 4, "minute": 40}
